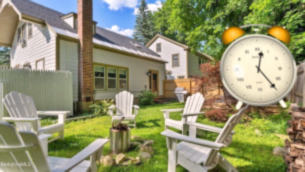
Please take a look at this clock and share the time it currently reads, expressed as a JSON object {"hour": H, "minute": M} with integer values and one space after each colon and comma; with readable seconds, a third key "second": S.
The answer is {"hour": 12, "minute": 24}
